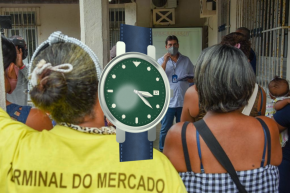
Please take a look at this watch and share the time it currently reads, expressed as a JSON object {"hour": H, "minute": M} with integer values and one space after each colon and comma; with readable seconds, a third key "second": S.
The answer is {"hour": 3, "minute": 22}
